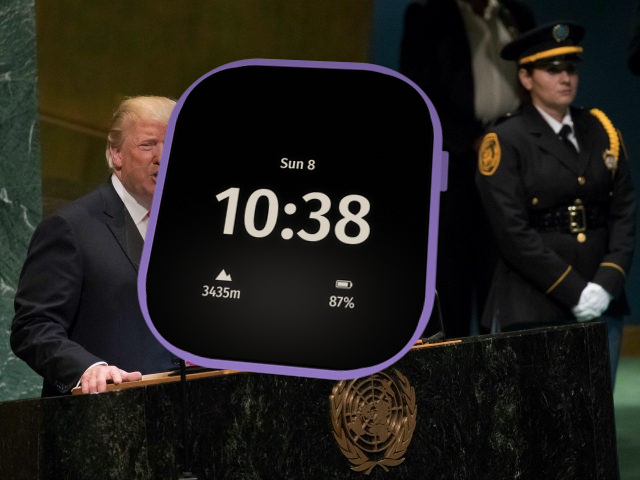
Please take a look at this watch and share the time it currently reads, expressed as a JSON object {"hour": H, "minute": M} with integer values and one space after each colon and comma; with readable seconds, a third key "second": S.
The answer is {"hour": 10, "minute": 38}
